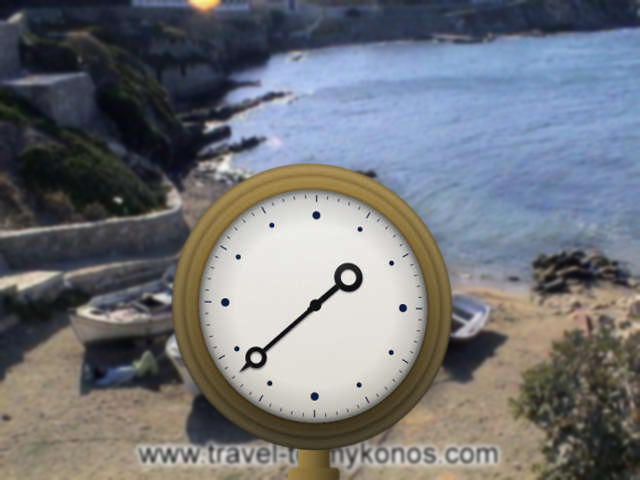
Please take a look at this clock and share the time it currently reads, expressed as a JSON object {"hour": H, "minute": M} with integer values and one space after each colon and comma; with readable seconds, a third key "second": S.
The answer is {"hour": 1, "minute": 38}
